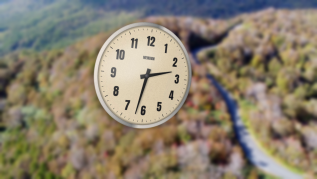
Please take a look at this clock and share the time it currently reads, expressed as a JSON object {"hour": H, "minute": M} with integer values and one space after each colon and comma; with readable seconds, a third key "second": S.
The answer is {"hour": 2, "minute": 32}
